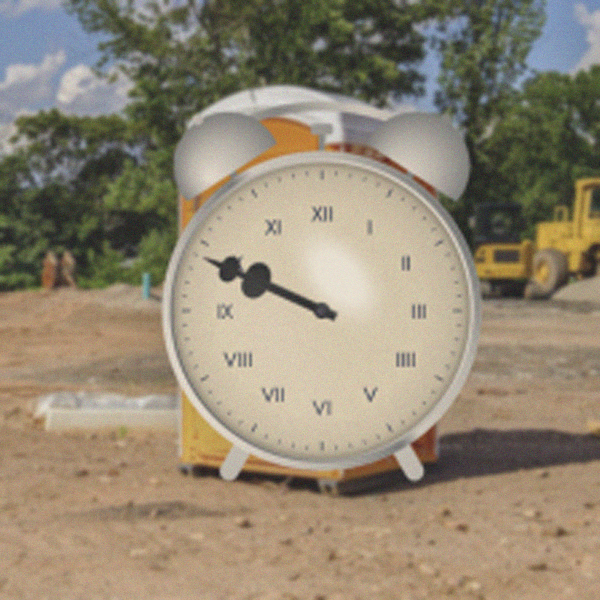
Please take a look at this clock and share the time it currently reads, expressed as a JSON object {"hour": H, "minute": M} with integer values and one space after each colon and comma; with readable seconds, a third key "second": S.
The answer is {"hour": 9, "minute": 49}
